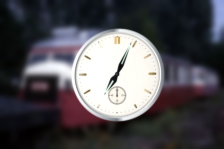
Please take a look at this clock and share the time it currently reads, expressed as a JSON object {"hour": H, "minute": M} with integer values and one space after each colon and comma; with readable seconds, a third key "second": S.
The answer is {"hour": 7, "minute": 4}
